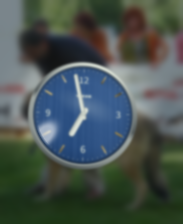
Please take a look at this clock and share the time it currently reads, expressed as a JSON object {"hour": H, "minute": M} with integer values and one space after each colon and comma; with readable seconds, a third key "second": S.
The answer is {"hour": 6, "minute": 58}
